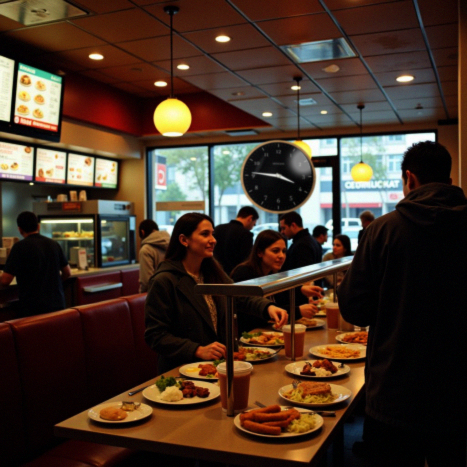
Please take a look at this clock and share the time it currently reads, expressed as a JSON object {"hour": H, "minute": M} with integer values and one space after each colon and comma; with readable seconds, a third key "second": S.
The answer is {"hour": 3, "minute": 46}
